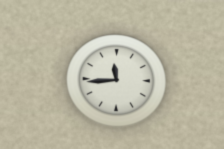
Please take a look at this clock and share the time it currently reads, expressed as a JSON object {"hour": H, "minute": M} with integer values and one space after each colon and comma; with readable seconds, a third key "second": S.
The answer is {"hour": 11, "minute": 44}
